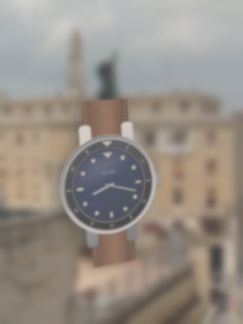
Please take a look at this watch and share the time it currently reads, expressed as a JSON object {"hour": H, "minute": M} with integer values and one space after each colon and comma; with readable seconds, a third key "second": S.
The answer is {"hour": 8, "minute": 18}
